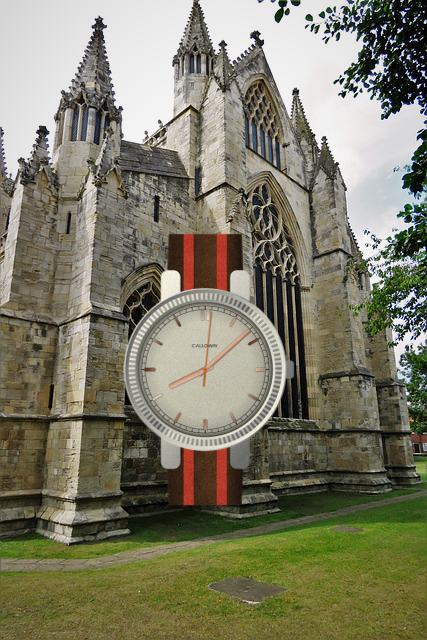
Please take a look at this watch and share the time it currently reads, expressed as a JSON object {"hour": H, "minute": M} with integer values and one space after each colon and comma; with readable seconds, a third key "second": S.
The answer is {"hour": 8, "minute": 8, "second": 1}
